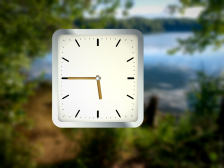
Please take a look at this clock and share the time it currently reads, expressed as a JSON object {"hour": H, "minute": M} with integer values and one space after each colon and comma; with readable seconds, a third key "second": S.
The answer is {"hour": 5, "minute": 45}
